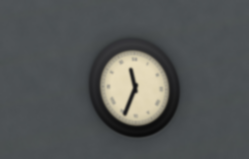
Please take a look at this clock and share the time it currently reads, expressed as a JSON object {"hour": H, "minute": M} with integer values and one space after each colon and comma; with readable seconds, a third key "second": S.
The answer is {"hour": 11, "minute": 34}
